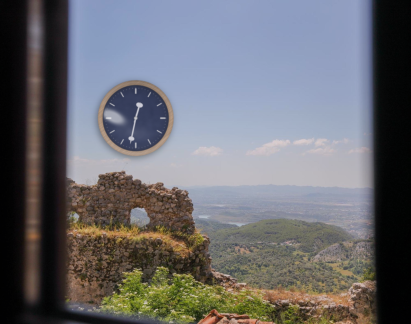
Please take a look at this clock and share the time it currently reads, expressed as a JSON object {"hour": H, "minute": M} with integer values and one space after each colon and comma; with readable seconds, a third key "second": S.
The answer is {"hour": 12, "minute": 32}
